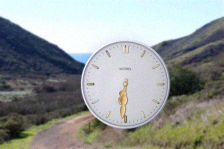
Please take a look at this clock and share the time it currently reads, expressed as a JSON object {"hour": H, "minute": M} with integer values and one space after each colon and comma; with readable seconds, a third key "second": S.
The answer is {"hour": 6, "minute": 31}
